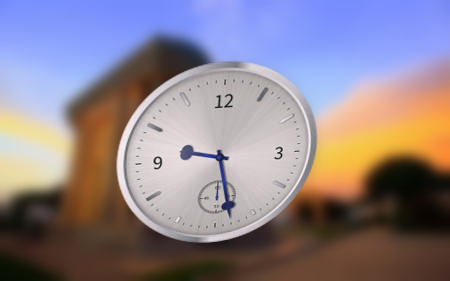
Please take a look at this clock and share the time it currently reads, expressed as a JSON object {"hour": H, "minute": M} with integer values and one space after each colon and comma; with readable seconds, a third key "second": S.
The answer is {"hour": 9, "minute": 28}
